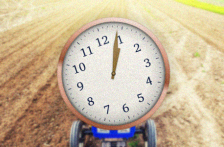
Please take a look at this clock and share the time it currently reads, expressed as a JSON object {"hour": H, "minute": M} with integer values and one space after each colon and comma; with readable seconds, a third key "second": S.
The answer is {"hour": 1, "minute": 4}
